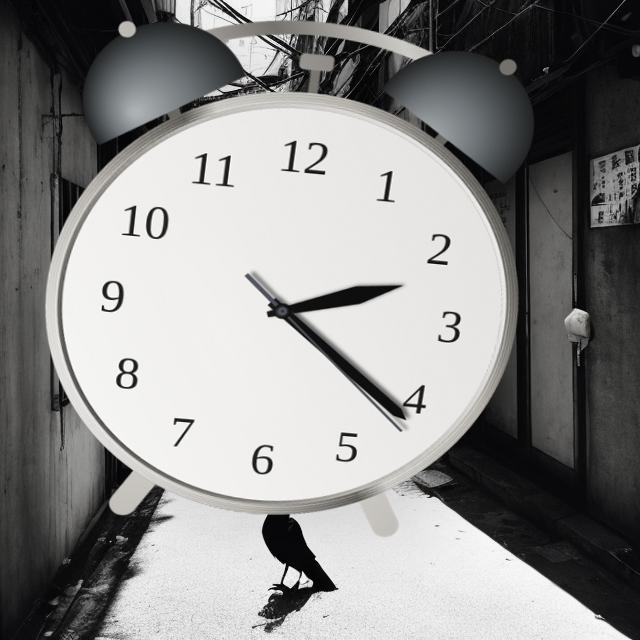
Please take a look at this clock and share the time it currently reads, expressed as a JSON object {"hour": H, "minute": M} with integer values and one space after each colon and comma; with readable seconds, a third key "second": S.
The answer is {"hour": 2, "minute": 21, "second": 22}
